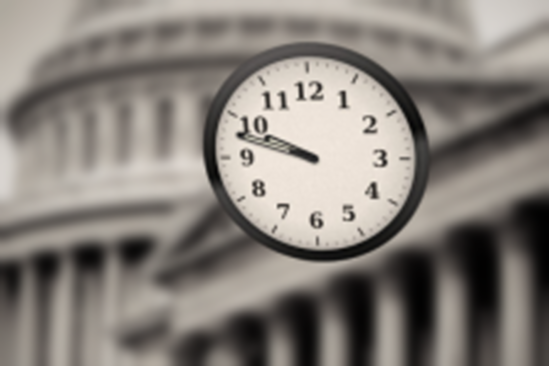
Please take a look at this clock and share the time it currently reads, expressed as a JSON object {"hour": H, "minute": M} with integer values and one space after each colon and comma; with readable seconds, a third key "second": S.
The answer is {"hour": 9, "minute": 48}
